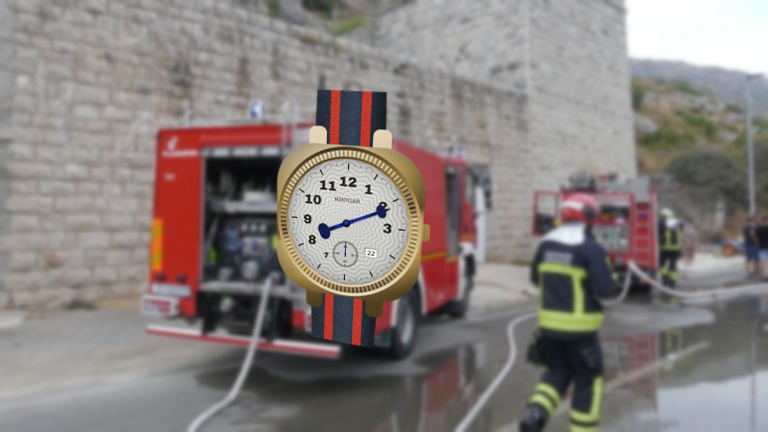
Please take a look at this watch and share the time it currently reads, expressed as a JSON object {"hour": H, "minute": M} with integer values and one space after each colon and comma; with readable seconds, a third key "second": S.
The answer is {"hour": 8, "minute": 11}
